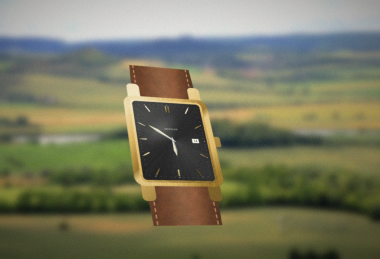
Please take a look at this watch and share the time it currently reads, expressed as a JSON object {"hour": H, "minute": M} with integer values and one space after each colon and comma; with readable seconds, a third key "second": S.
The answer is {"hour": 5, "minute": 51}
